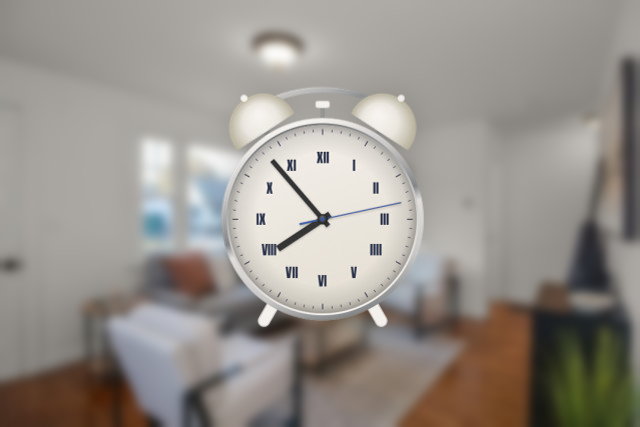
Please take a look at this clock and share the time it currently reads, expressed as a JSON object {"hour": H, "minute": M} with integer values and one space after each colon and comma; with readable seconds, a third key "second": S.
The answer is {"hour": 7, "minute": 53, "second": 13}
